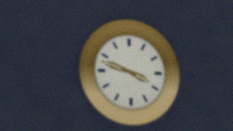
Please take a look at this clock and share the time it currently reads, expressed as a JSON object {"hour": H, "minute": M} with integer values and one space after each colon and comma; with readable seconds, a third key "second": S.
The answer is {"hour": 3, "minute": 48}
